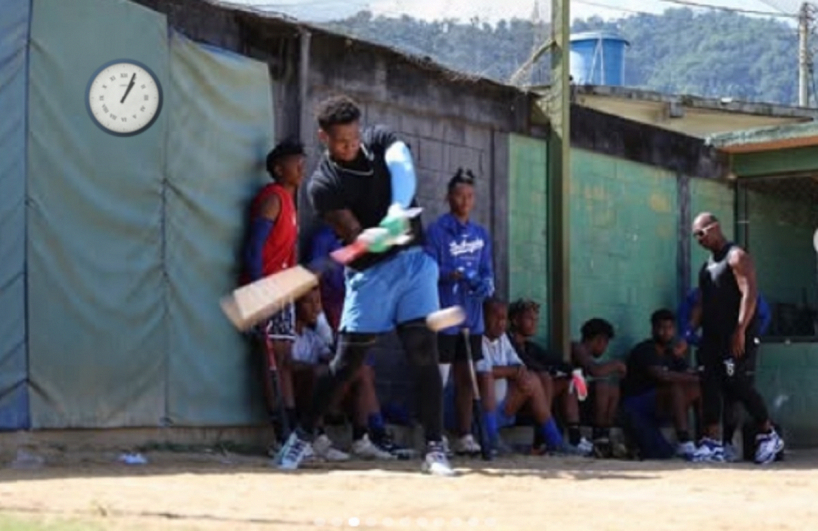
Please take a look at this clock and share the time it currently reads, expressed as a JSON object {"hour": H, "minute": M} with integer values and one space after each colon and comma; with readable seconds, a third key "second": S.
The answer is {"hour": 1, "minute": 4}
